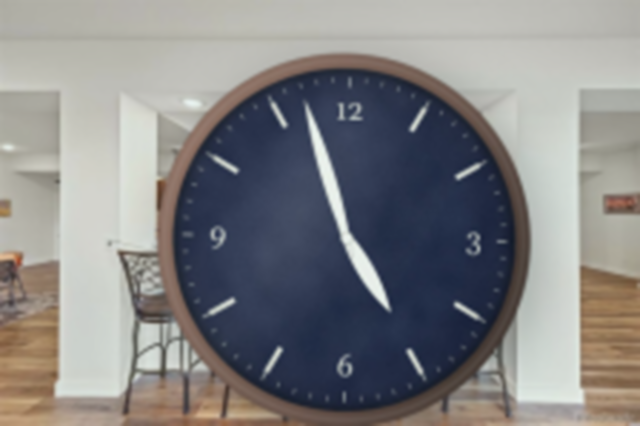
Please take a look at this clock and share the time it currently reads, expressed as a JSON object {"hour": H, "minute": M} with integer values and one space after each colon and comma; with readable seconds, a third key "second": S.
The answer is {"hour": 4, "minute": 57}
